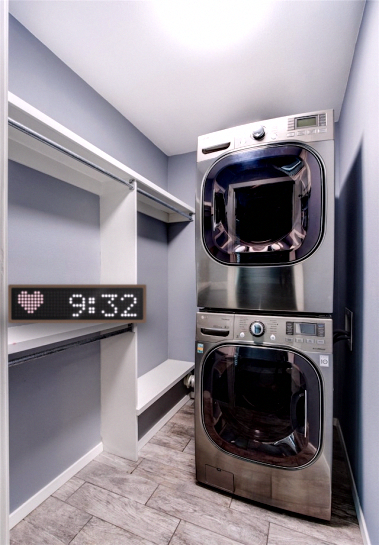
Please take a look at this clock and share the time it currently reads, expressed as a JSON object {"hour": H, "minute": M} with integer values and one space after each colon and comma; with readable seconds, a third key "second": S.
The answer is {"hour": 9, "minute": 32}
